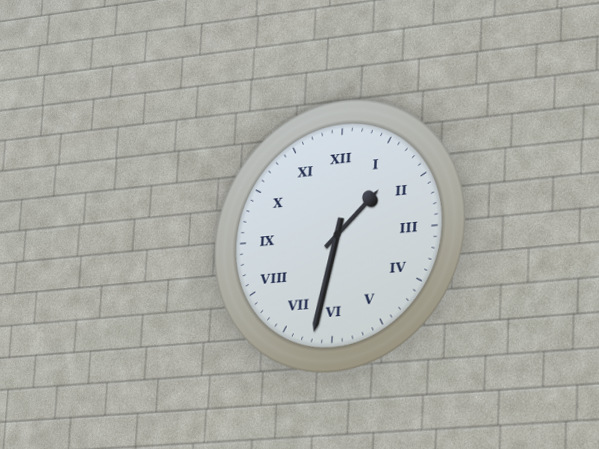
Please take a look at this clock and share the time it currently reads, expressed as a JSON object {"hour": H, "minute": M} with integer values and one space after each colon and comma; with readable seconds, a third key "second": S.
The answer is {"hour": 1, "minute": 32}
